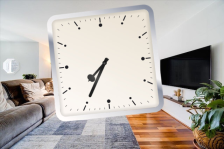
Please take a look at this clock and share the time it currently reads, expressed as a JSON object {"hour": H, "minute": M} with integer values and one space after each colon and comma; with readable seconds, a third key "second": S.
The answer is {"hour": 7, "minute": 35}
